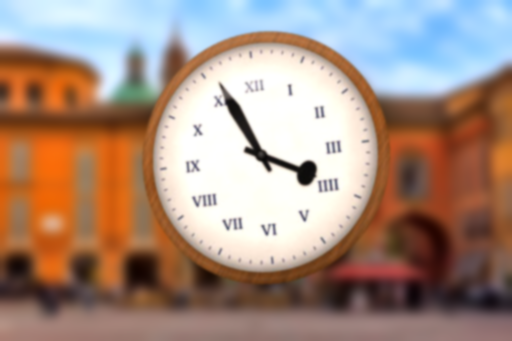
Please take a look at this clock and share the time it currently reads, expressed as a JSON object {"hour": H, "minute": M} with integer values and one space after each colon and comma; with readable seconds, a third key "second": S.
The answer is {"hour": 3, "minute": 56}
